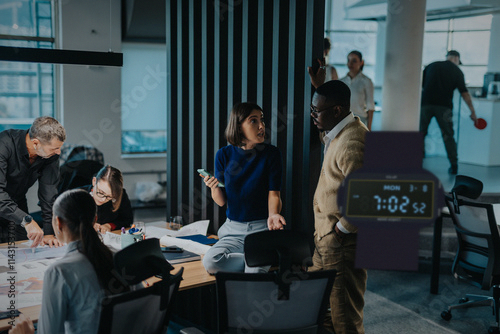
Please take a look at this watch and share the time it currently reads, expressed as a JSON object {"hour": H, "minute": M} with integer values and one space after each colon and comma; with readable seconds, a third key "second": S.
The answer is {"hour": 7, "minute": 2, "second": 52}
